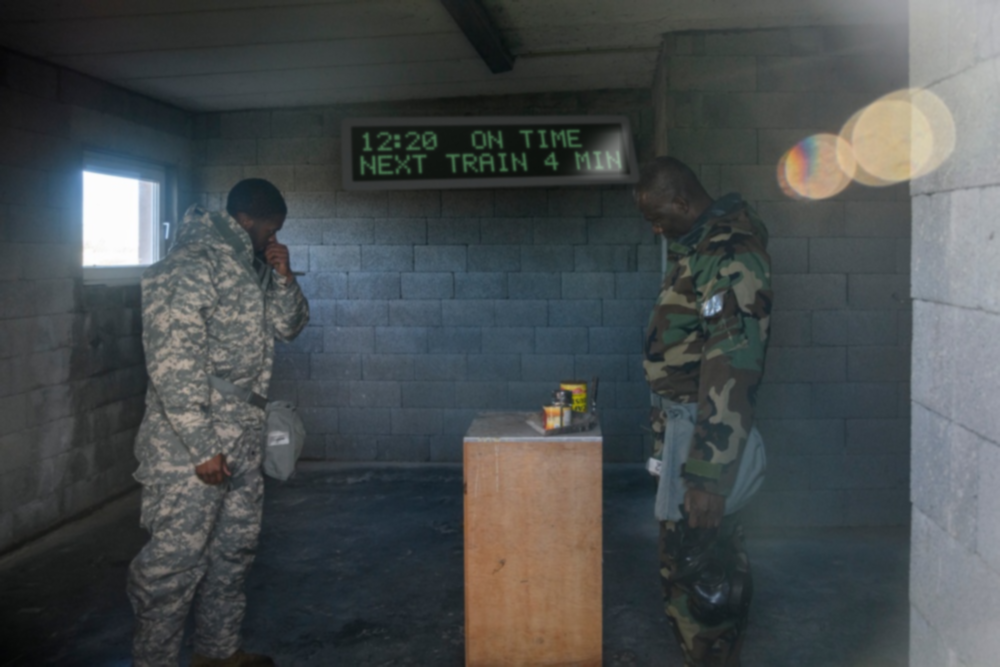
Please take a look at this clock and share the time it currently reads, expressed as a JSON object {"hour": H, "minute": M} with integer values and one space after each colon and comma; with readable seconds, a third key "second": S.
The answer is {"hour": 12, "minute": 20}
